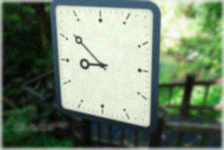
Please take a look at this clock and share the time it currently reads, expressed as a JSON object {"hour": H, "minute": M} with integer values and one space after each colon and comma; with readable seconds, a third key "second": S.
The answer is {"hour": 8, "minute": 52}
